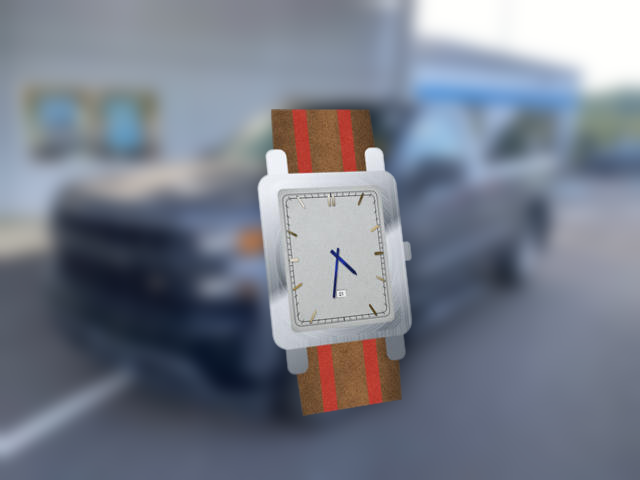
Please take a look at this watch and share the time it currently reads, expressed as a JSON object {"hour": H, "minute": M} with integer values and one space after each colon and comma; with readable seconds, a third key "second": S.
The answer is {"hour": 4, "minute": 32}
